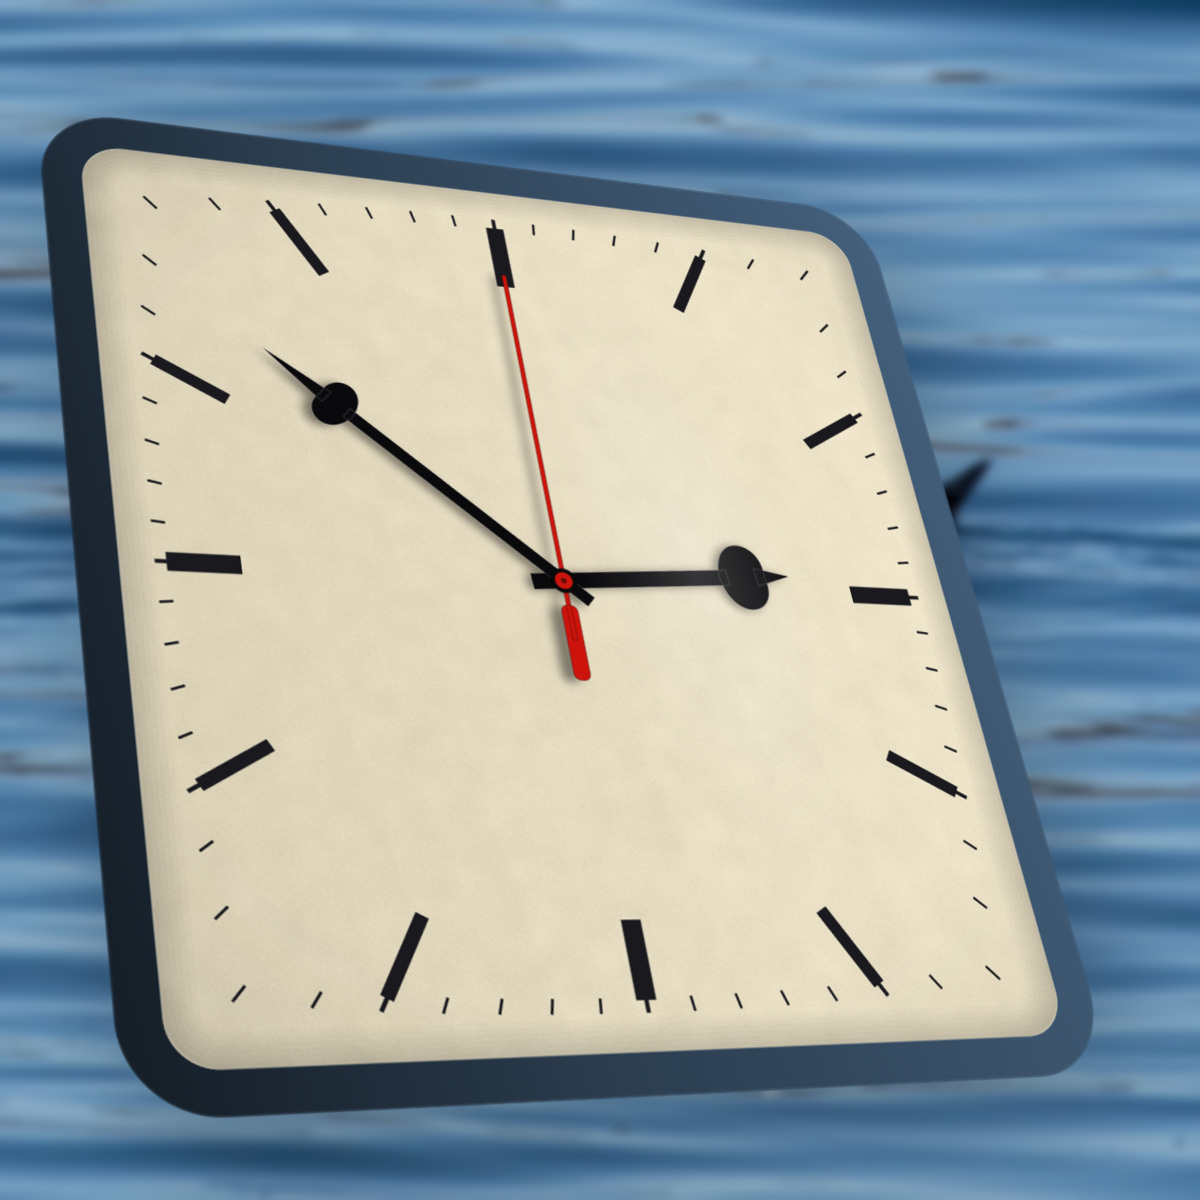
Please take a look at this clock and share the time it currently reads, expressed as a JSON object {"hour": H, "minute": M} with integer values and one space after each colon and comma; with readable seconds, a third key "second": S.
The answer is {"hour": 2, "minute": 52, "second": 0}
